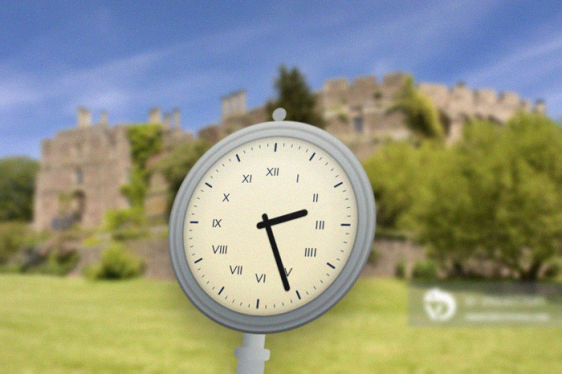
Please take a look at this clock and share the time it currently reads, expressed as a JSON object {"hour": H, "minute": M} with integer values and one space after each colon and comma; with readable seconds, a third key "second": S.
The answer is {"hour": 2, "minute": 26}
